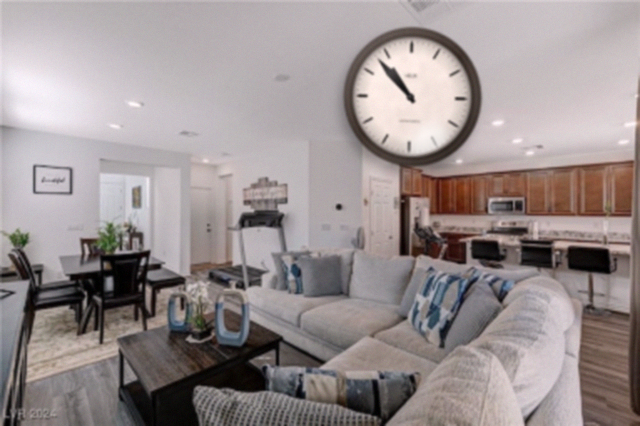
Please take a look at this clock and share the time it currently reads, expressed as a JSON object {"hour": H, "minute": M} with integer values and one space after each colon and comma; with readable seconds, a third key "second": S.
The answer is {"hour": 10, "minute": 53}
